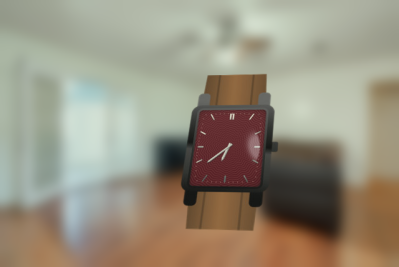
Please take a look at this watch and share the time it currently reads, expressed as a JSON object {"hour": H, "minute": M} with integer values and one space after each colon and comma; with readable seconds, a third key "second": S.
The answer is {"hour": 6, "minute": 38}
